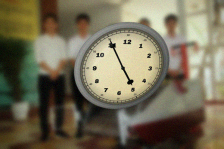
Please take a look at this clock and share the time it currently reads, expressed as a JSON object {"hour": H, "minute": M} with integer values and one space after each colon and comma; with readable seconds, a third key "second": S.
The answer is {"hour": 4, "minute": 55}
